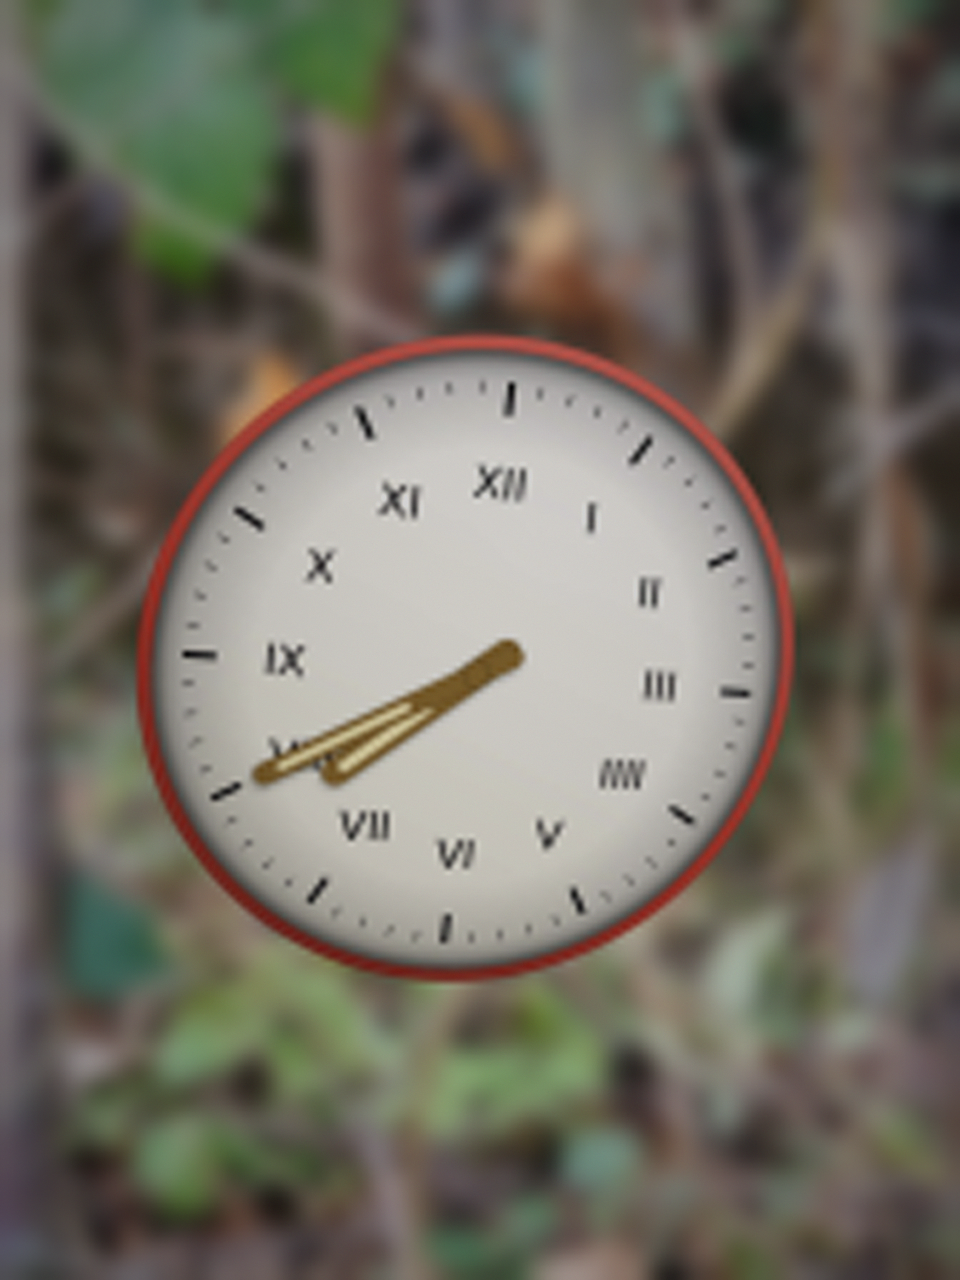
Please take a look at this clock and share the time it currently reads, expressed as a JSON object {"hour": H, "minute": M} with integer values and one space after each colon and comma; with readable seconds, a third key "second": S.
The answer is {"hour": 7, "minute": 40}
